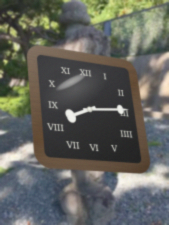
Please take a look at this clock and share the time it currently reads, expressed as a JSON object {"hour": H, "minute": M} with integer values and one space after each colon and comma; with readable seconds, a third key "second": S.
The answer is {"hour": 8, "minute": 14}
